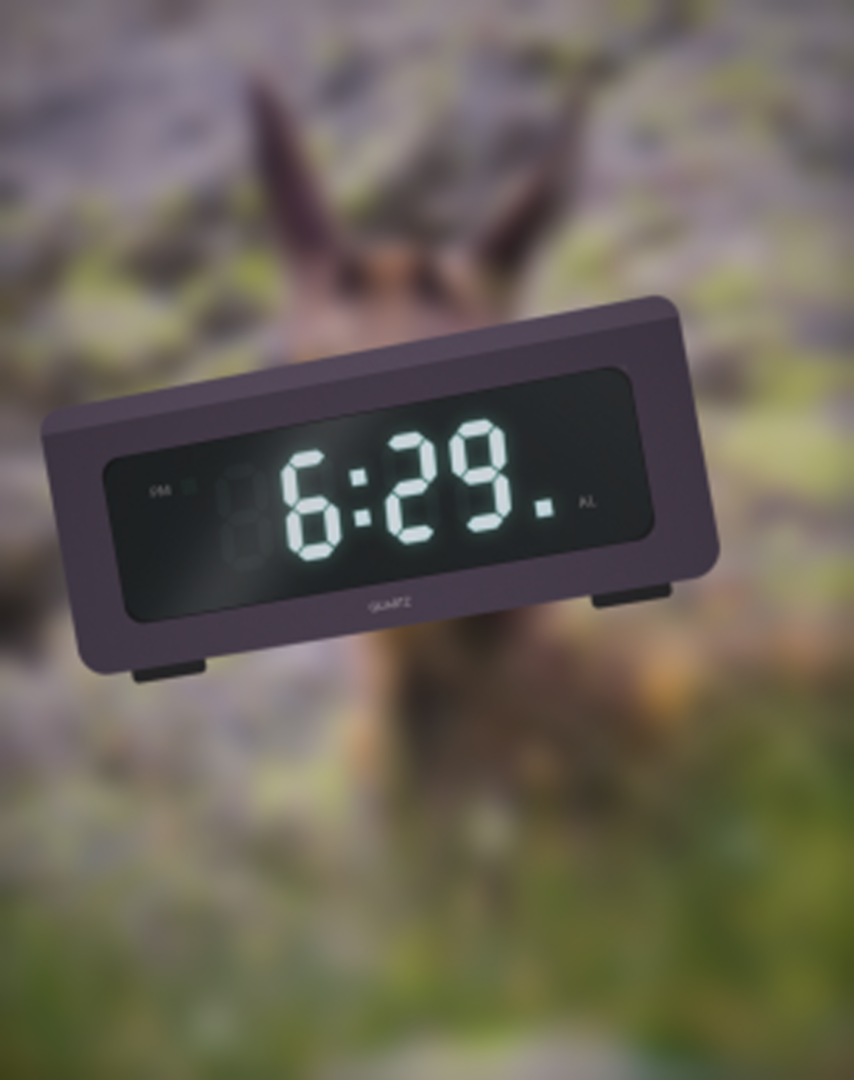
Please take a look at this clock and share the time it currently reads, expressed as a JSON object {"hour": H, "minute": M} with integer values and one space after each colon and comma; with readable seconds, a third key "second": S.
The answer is {"hour": 6, "minute": 29}
